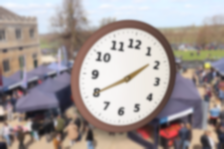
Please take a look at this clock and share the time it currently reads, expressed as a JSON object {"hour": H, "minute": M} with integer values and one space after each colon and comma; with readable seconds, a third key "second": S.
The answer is {"hour": 1, "minute": 40}
